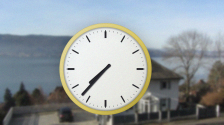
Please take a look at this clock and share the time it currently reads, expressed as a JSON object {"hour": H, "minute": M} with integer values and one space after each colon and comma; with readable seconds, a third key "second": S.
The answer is {"hour": 7, "minute": 37}
